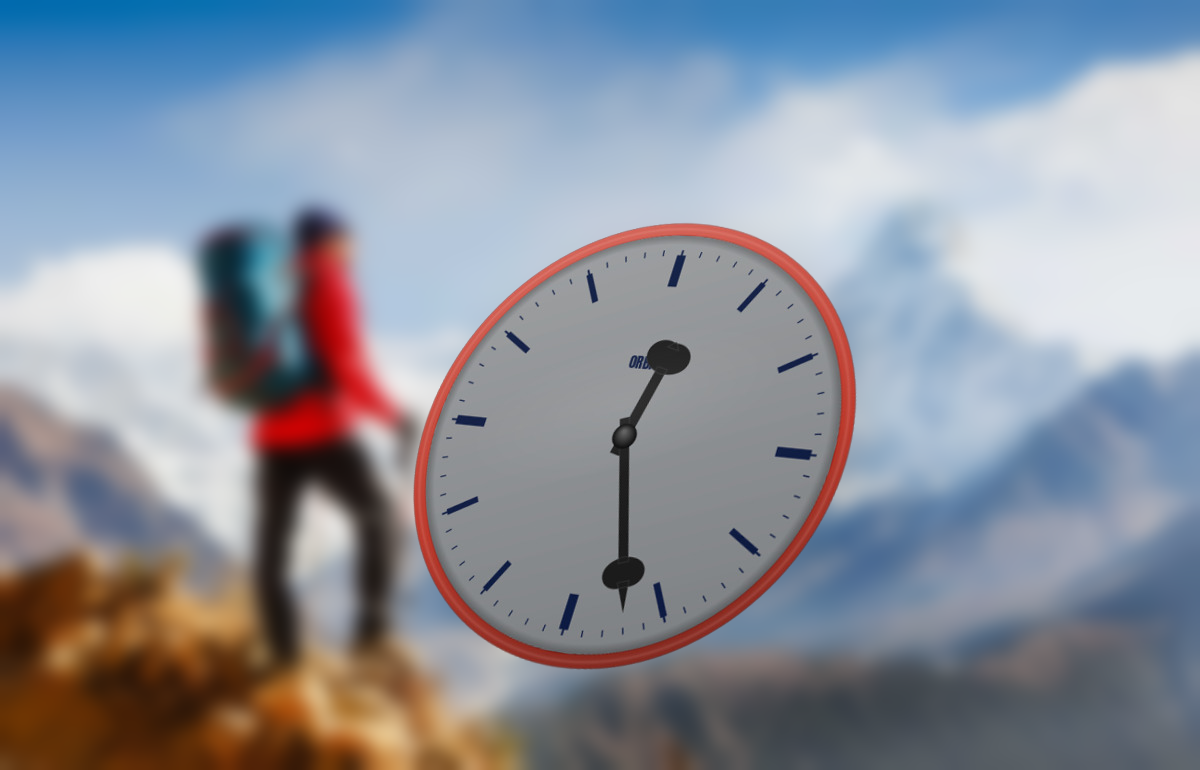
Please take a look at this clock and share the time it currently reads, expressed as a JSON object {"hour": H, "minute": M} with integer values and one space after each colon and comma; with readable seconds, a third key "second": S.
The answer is {"hour": 12, "minute": 27}
